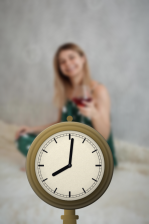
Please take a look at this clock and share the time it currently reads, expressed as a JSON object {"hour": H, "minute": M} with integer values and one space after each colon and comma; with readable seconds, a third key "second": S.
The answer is {"hour": 8, "minute": 1}
